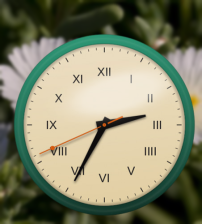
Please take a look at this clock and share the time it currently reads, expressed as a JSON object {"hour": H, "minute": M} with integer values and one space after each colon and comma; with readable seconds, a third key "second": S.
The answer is {"hour": 2, "minute": 34, "second": 41}
